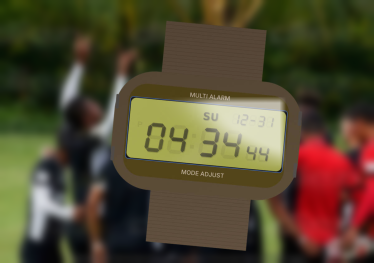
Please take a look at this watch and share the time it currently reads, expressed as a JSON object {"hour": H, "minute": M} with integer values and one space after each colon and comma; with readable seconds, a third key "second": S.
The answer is {"hour": 4, "minute": 34, "second": 44}
